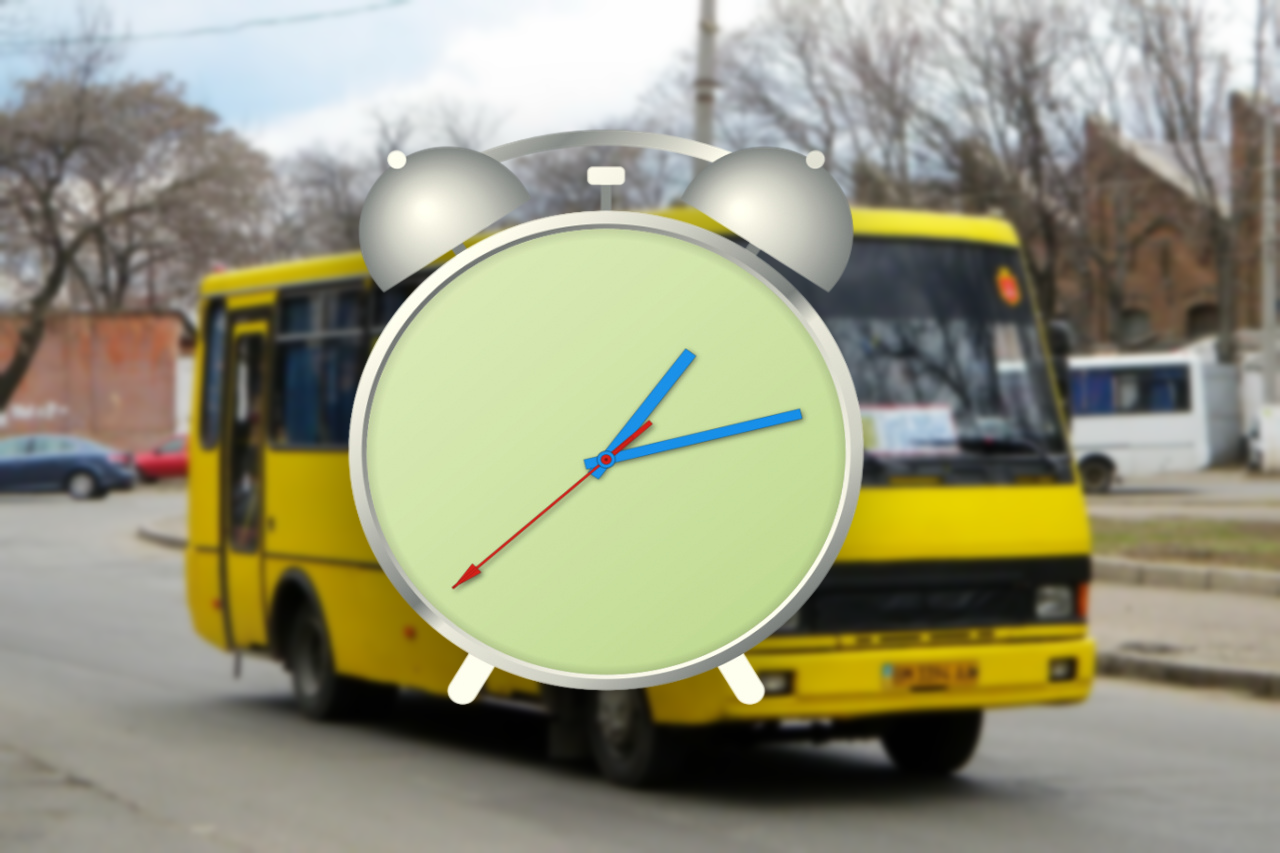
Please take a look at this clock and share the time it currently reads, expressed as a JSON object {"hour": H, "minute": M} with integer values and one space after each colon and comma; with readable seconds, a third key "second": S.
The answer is {"hour": 1, "minute": 12, "second": 38}
